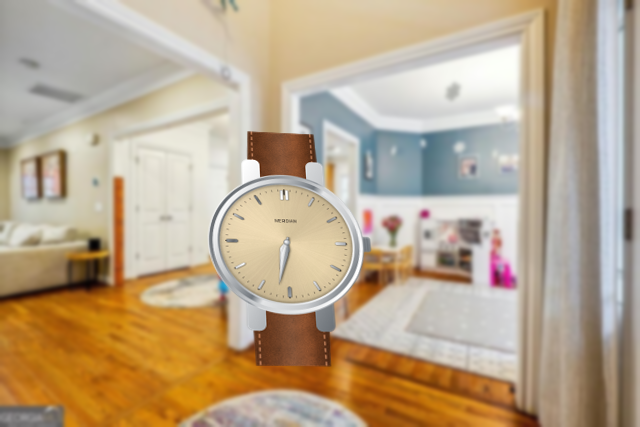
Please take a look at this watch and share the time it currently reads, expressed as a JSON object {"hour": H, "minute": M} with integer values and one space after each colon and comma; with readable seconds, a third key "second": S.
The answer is {"hour": 6, "minute": 32}
